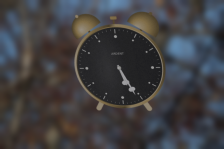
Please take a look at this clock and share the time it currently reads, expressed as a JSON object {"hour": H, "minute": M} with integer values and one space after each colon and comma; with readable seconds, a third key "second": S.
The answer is {"hour": 5, "minute": 26}
